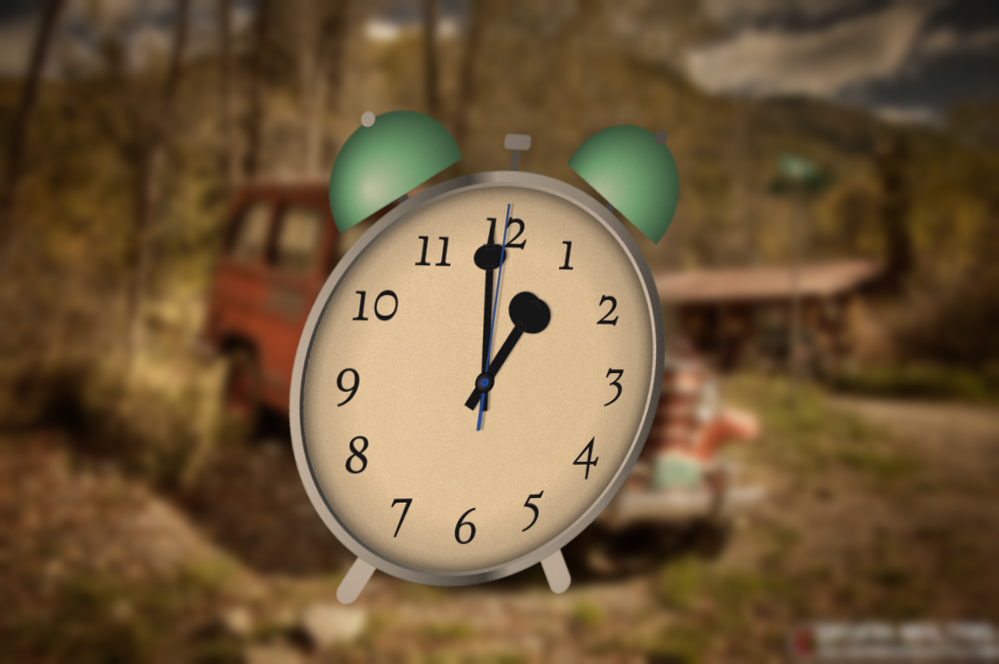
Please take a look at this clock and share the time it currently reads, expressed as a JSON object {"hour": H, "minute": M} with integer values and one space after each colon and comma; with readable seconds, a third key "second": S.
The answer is {"hour": 12, "minute": 59, "second": 0}
